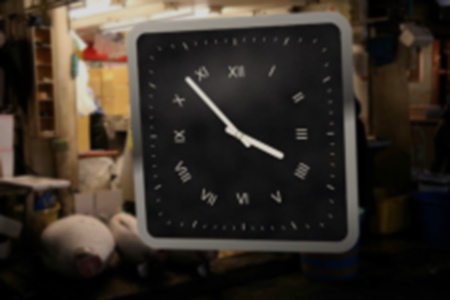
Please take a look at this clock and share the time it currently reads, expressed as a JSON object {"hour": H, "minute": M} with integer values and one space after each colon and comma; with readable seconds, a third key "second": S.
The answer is {"hour": 3, "minute": 53}
